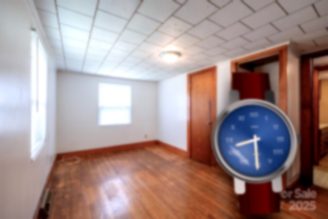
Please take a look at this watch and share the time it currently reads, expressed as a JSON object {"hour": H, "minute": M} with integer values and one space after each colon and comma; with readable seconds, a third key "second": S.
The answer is {"hour": 8, "minute": 30}
